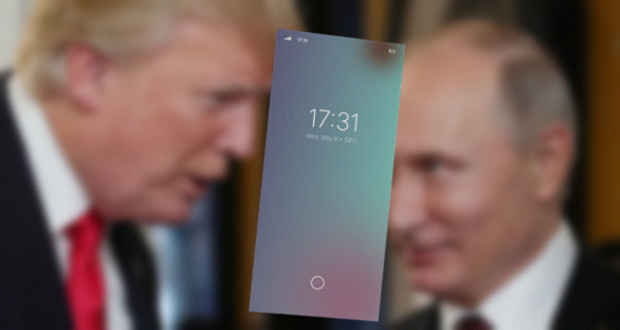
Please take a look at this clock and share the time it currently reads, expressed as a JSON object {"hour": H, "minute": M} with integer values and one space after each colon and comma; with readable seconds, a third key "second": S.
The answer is {"hour": 17, "minute": 31}
